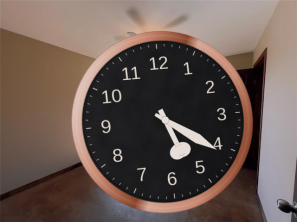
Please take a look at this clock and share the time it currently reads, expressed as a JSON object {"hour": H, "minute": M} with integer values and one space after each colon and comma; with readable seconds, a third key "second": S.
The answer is {"hour": 5, "minute": 21}
